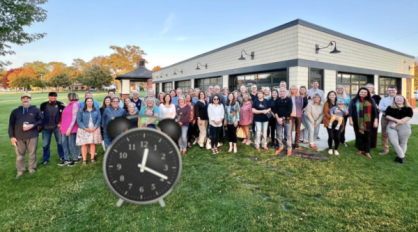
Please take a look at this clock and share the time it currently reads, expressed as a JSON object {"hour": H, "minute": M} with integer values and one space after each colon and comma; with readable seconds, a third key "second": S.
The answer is {"hour": 12, "minute": 19}
